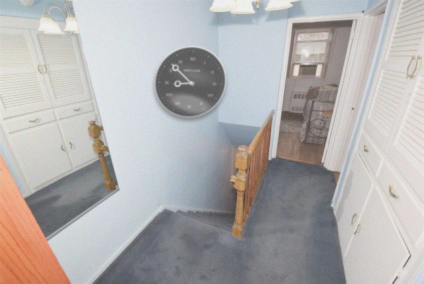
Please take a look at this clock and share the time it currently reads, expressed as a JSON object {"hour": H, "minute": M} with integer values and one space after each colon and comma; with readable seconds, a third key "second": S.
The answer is {"hour": 8, "minute": 52}
